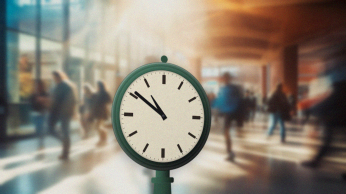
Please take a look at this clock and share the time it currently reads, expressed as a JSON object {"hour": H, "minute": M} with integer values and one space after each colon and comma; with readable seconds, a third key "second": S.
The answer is {"hour": 10, "minute": 51}
